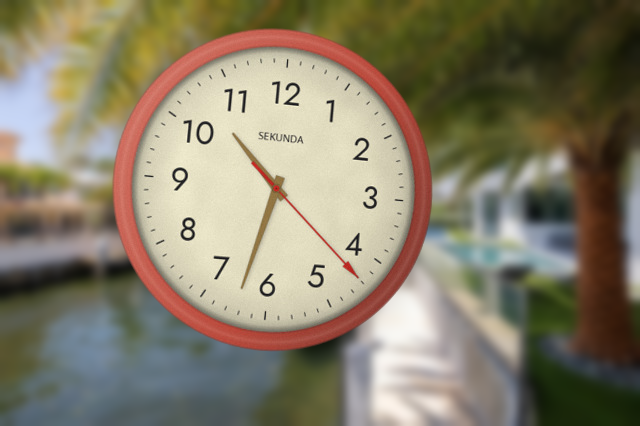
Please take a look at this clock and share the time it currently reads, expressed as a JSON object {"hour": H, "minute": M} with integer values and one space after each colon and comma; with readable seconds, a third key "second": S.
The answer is {"hour": 10, "minute": 32, "second": 22}
